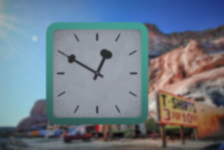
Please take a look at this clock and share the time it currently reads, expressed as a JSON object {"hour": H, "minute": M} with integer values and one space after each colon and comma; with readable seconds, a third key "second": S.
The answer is {"hour": 12, "minute": 50}
